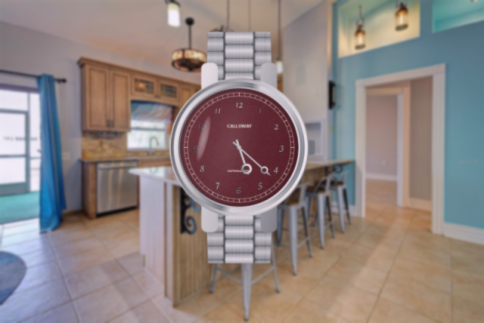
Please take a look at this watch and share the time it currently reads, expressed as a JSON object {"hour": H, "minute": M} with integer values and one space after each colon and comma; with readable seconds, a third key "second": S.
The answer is {"hour": 5, "minute": 22}
